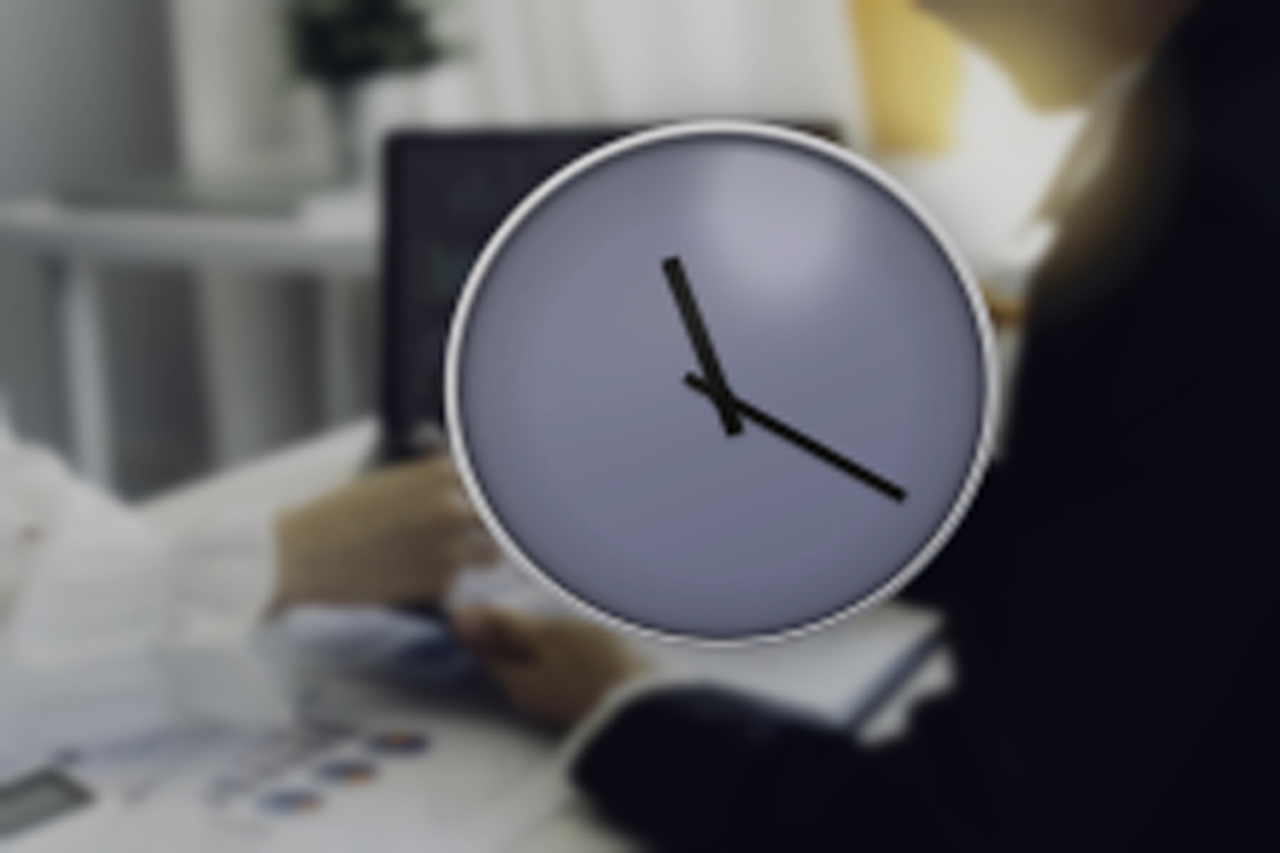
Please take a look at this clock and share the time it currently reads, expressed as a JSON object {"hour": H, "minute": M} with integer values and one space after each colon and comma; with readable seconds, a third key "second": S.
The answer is {"hour": 11, "minute": 20}
